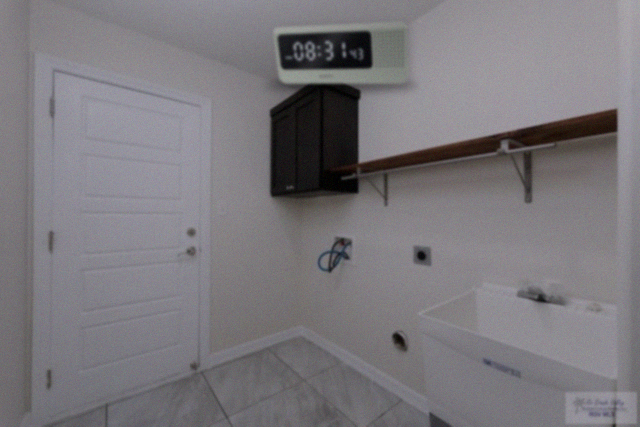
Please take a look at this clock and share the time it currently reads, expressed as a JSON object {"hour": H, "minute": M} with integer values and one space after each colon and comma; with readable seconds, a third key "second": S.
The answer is {"hour": 8, "minute": 31}
